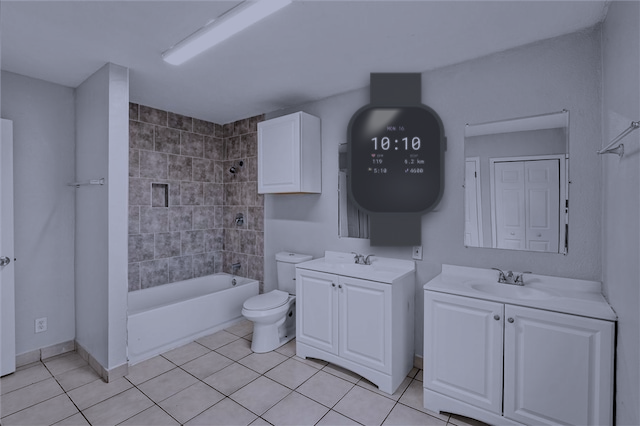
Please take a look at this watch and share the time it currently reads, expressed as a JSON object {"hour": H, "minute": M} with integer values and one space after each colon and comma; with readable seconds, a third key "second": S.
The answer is {"hour": 10, "minute": 10}
